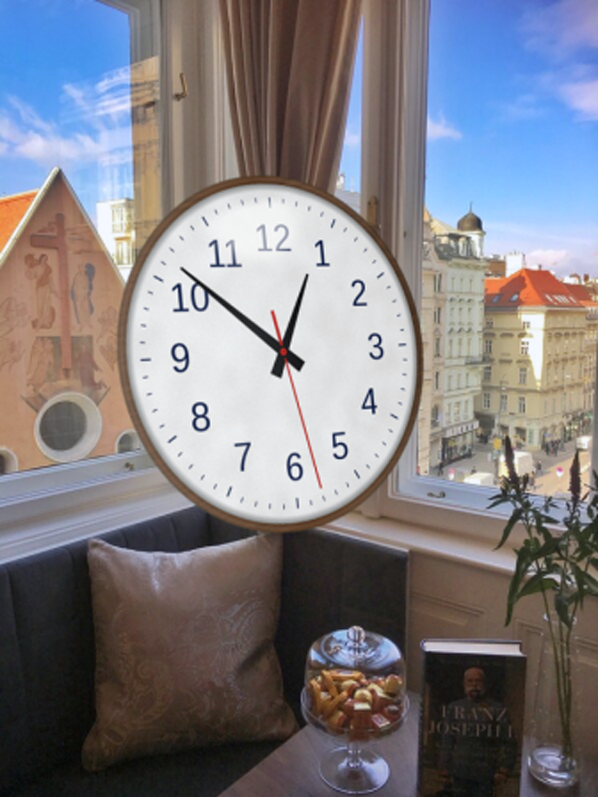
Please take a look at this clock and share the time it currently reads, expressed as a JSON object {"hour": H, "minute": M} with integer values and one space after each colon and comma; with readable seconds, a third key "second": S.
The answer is {"hour": 12, "minute": 51, "second": 28}
